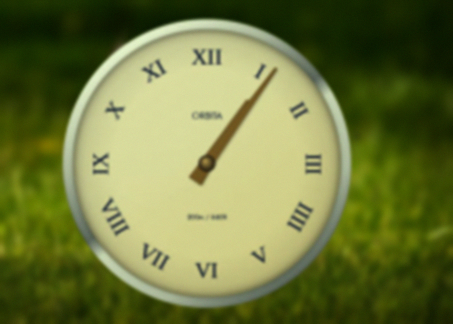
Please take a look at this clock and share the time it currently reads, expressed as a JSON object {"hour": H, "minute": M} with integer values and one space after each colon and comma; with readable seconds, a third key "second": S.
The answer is {"hour": 1, "minute": 6}
